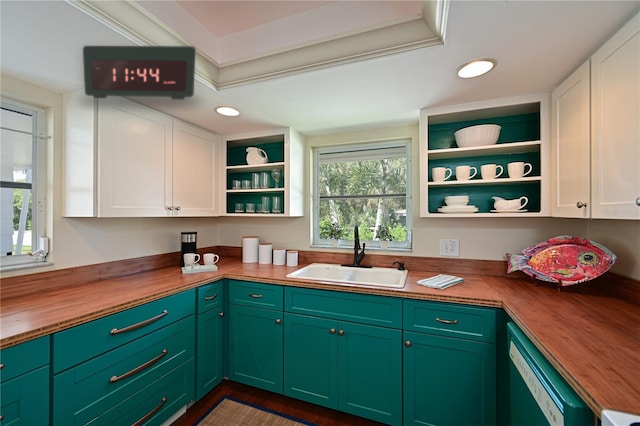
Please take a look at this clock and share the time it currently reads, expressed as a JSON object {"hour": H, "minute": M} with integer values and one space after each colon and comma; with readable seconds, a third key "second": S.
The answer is {"hour": 11, "minute": 44}
